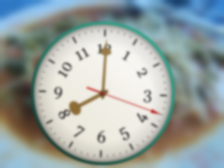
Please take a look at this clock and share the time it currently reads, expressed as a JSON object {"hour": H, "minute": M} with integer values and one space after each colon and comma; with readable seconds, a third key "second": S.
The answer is {"hour": 8, "minute": 0, "second": 18}
